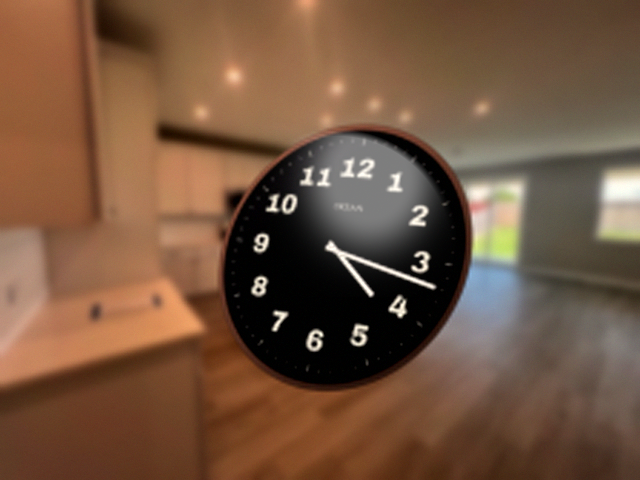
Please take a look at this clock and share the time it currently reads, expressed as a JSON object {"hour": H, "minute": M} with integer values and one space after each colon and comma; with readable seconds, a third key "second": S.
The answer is {"hour": 4, "minute": 17}
